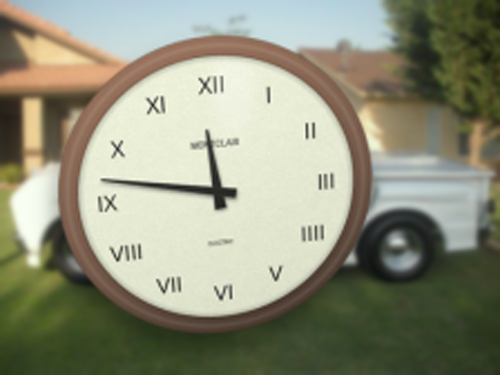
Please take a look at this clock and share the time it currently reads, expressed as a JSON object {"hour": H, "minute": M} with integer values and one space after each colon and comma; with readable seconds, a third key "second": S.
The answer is {"hour": 11, "minute": 47}
